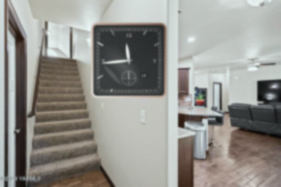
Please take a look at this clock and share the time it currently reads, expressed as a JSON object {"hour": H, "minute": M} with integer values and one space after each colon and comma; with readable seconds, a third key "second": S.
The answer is {"hour": 11, "minute": 44}
